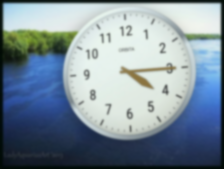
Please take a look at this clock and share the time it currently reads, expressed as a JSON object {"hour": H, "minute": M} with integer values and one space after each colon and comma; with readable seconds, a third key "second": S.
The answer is {"hour": 4, "minute": 15}
